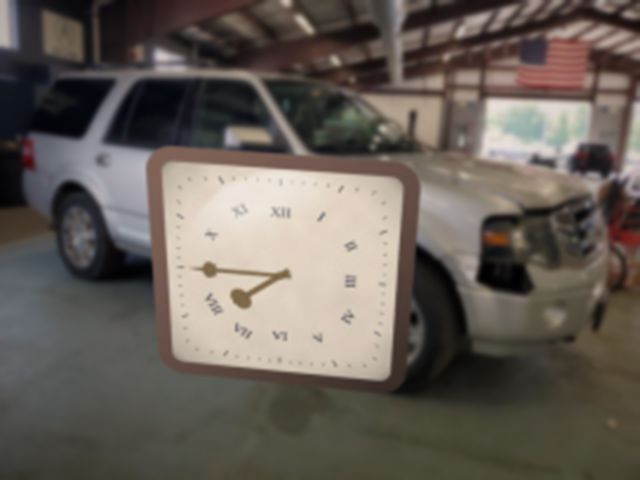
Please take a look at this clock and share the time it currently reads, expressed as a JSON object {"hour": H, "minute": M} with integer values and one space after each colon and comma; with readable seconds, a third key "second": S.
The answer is {"hour": 7, "minute": 45}
